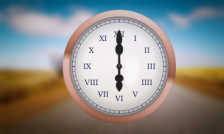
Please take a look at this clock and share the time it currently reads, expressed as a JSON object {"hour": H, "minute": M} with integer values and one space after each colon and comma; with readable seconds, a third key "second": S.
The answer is {"hour": 6, "minute": 0}
